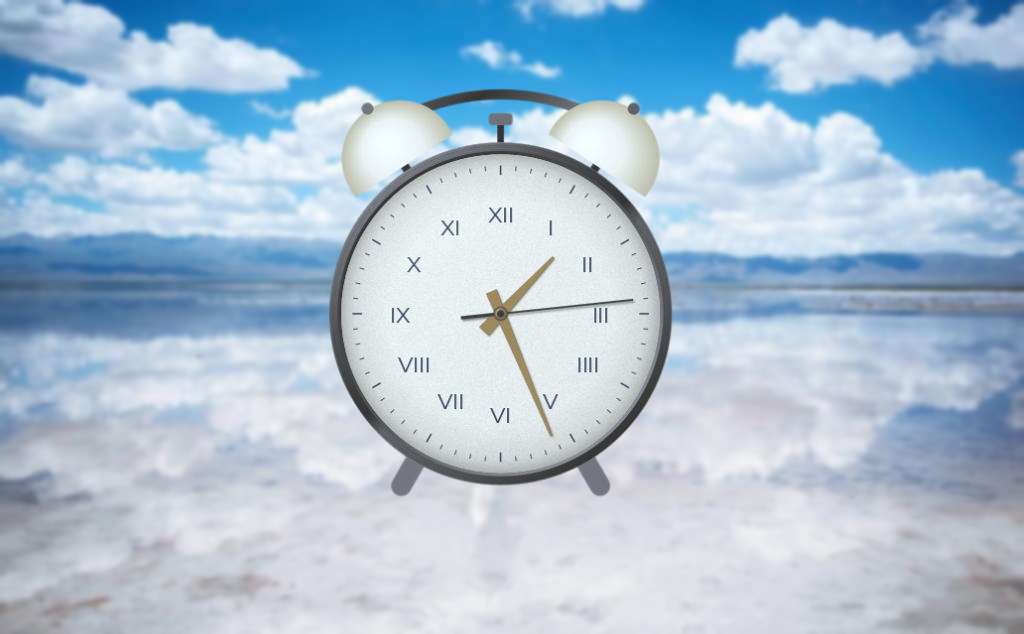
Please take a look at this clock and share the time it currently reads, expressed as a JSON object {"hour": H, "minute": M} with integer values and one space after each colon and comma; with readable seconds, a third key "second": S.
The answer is {"hour": 1, "minute": 26, "second": 14}
